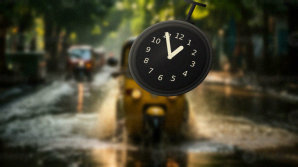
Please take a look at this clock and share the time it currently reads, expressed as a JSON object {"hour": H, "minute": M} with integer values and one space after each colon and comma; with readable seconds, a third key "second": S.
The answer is {"hour": 12, "minute": 55}
